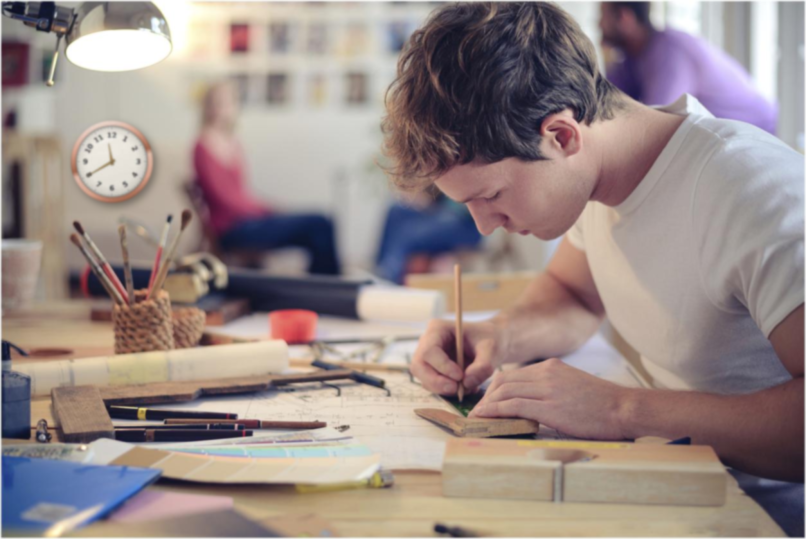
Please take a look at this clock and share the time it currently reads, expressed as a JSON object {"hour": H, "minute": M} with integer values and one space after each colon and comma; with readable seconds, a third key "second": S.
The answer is {"hour": 11, "minute": 40}
